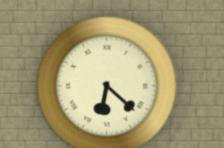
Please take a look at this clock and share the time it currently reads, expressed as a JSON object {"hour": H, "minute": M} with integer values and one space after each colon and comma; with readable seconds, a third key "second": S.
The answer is {"hour": 6, "minute": 22}
